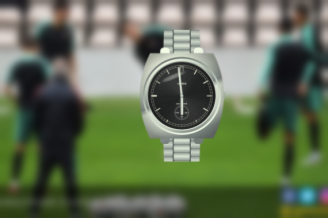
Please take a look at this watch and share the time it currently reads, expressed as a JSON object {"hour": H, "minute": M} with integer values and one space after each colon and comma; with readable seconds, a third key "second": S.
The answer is {"hour": 5, "minute": 59}
